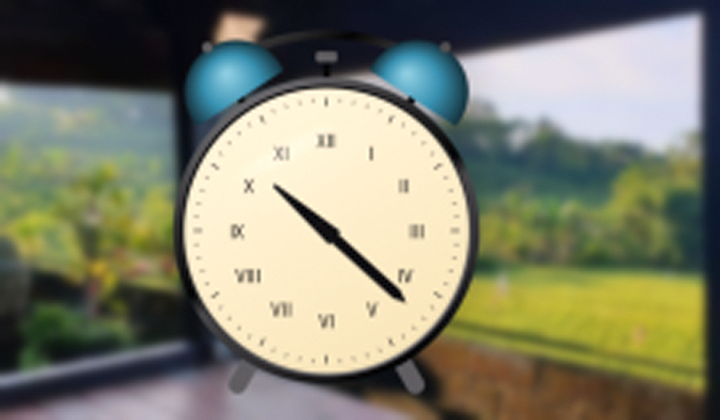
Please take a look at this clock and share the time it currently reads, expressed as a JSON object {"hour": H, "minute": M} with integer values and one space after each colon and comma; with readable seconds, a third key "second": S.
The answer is {"hour": 10, "minute": 22}
